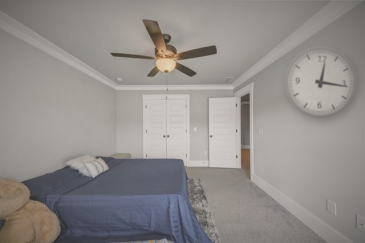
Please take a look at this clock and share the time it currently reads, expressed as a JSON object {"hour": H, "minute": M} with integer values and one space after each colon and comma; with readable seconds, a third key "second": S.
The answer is {"hour": 12, "minute": 16}
